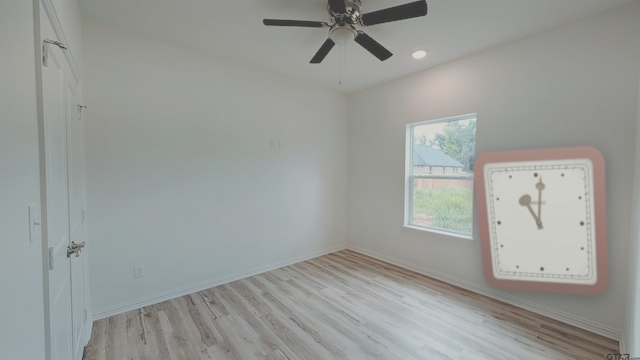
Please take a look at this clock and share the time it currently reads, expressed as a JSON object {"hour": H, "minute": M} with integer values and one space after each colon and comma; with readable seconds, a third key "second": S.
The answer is {"hour": 11, "minute": 1}
